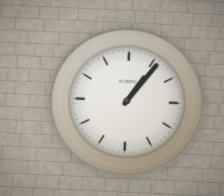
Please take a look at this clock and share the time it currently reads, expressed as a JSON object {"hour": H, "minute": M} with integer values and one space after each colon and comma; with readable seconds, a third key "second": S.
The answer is {"hour": 1, "minute": 6}
